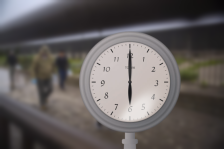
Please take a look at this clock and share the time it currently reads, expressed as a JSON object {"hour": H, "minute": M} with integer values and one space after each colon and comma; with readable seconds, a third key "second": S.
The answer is {"hour": 6, "minute": 0}
